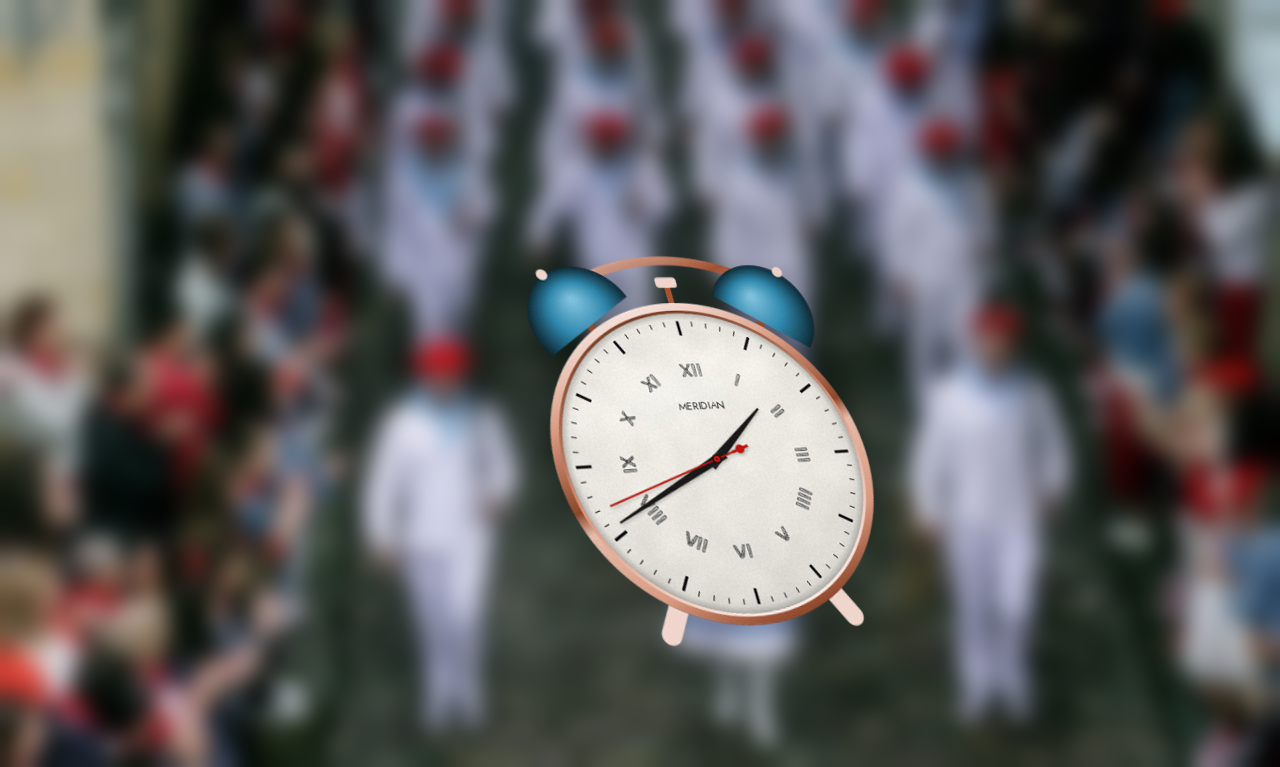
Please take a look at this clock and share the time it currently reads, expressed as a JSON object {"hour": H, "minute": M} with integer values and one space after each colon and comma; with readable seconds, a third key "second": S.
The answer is {"hour": 1, "minute": 40, "second": 42}
